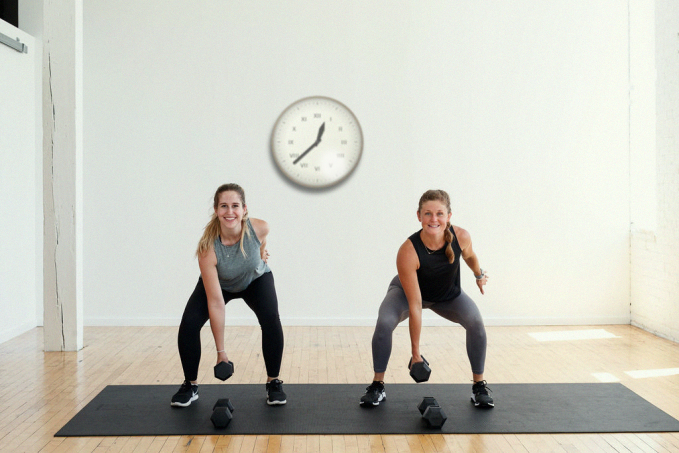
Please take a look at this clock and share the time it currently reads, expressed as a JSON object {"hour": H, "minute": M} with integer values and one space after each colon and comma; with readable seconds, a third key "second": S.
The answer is {"hour": 12, "minute": 38}
